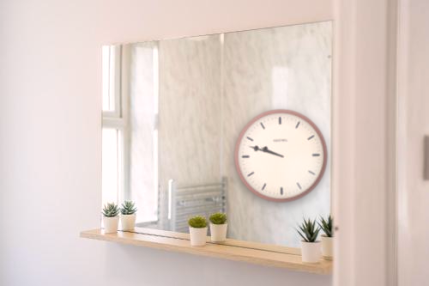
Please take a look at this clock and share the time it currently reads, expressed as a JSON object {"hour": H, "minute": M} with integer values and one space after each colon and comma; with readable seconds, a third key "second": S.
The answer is {"hour": 9, "minute": 48}
